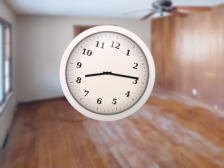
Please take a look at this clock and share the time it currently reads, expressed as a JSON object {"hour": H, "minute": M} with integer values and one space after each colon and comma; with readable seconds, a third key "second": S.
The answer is {"hour": 8, "minute": 14}
